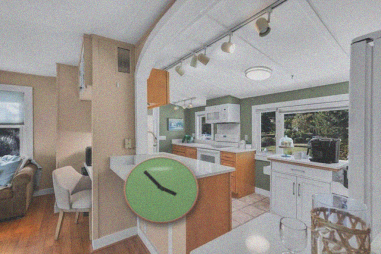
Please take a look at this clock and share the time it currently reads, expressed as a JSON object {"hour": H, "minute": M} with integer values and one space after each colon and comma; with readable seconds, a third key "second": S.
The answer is {"hour": 3, "minute": 53}
